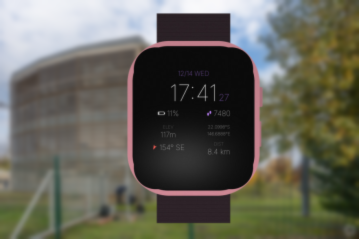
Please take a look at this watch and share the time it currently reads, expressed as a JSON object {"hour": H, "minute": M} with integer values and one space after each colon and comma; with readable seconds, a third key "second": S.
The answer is {"hour": 17, "minute": 41, "second": 27}
